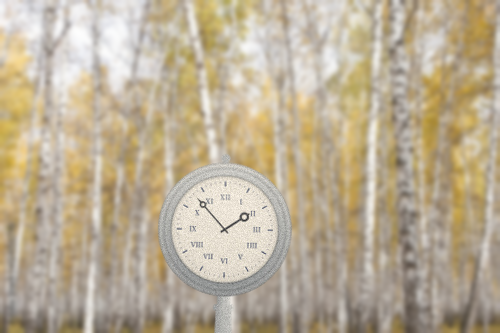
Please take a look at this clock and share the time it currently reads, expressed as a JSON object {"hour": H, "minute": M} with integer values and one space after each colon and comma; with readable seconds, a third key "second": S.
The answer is {"hour": 1, "minute": 53}
